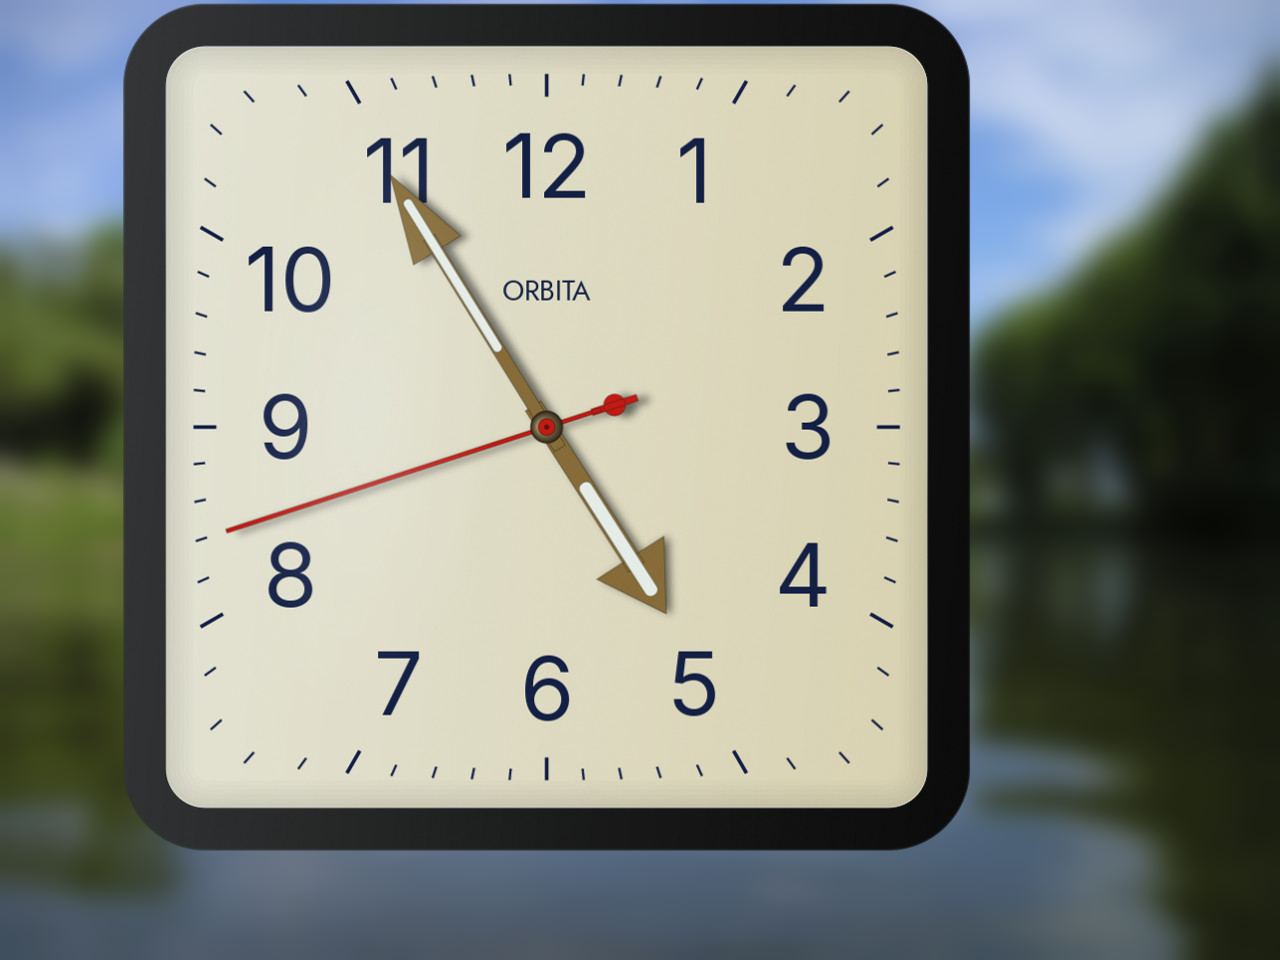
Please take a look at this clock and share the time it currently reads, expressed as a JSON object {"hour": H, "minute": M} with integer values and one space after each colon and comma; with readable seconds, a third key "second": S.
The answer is {"hour": 4, "minute": 54, "second": 42}
